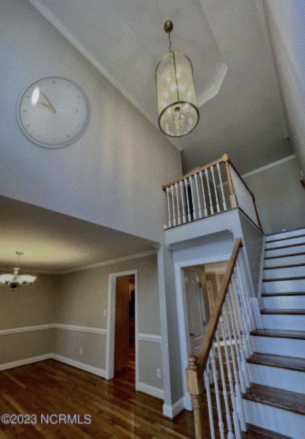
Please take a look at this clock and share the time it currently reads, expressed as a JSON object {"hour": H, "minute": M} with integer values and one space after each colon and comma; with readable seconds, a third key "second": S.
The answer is {"hour": 9, "minute": 54}
